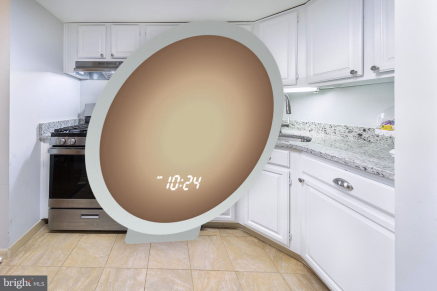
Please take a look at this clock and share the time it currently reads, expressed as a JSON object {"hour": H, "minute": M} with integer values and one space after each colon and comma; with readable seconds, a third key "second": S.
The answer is {"hour": 10, "minute": 24}
